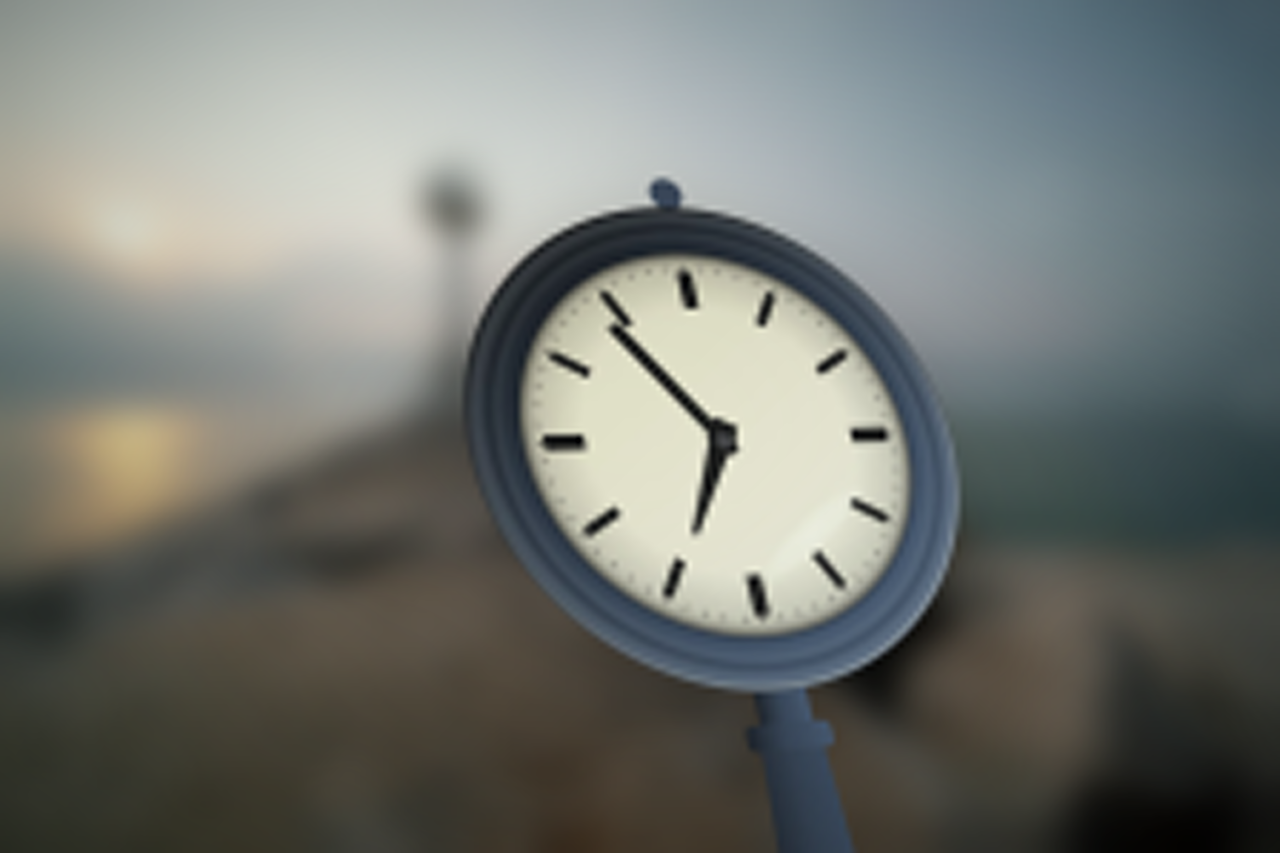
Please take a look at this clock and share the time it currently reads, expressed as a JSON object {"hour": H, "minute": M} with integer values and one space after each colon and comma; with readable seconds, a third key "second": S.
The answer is {"hour": 6, "minute": 54}
